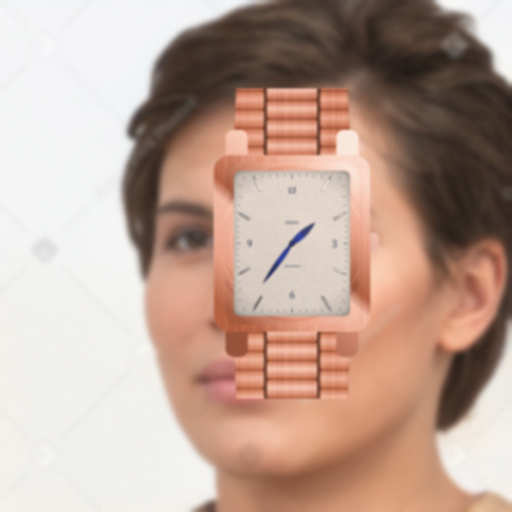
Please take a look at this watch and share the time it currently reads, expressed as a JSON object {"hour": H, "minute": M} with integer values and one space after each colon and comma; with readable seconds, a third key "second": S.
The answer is {"hour": 1, "minute": 36}
